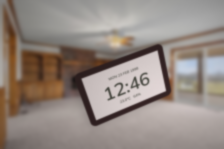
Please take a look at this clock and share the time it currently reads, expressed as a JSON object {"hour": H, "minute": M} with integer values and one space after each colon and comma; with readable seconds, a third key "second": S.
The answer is {"hour": 12, "minute": 46}
